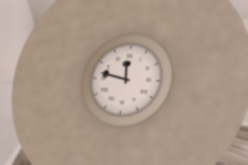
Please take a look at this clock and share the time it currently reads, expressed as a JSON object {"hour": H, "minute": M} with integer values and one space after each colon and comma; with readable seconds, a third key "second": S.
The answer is {"hour": 11, "minute": 47}
